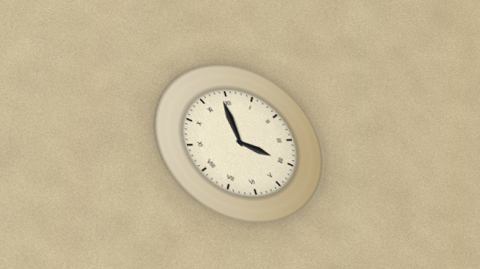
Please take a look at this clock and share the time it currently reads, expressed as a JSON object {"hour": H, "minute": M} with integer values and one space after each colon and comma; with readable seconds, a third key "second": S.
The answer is {"hour": 3, "minute": 59}
